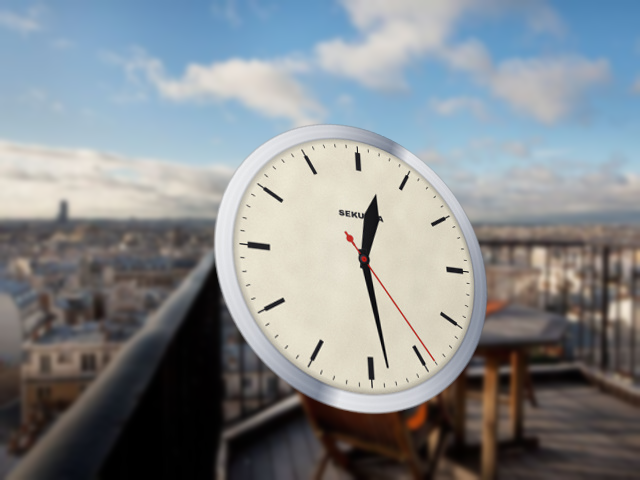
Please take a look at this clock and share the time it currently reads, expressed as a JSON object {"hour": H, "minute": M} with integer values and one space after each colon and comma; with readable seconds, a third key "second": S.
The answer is {"hour": 12, "minute": 28, "second": 24}
